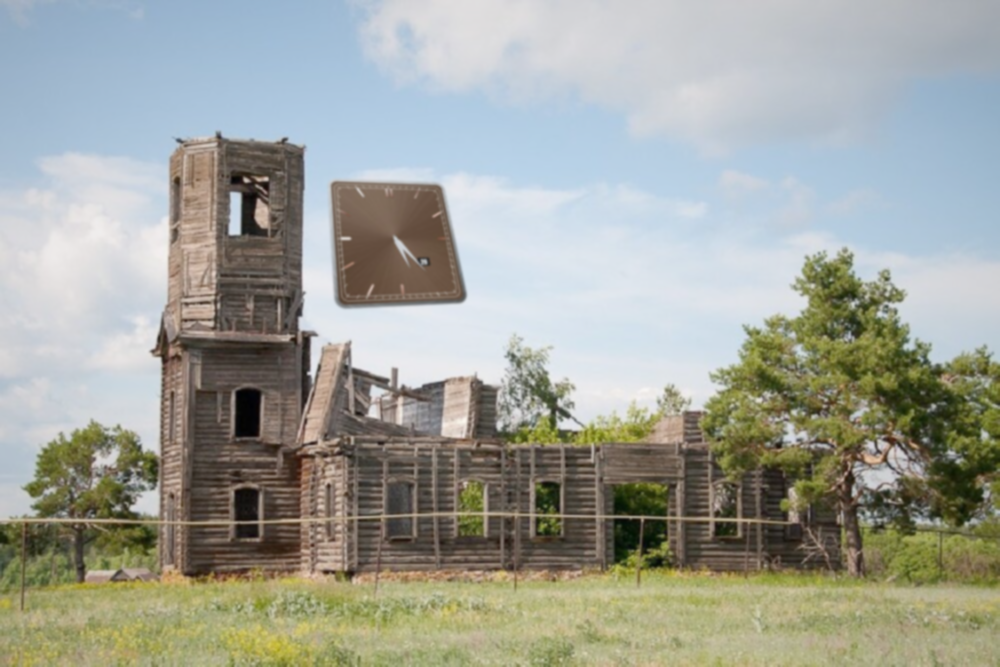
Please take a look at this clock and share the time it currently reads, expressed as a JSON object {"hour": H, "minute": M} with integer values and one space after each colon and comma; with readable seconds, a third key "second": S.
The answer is {"hour": 5, "minute": 24}
